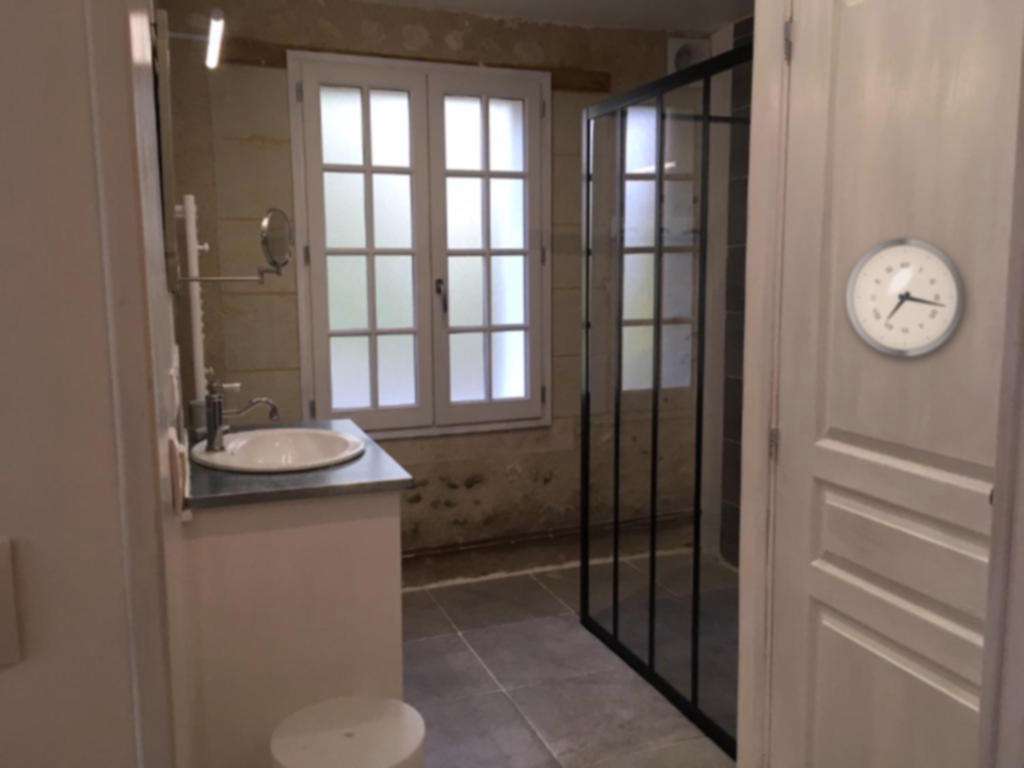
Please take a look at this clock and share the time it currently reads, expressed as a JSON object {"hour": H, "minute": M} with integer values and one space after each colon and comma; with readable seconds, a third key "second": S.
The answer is {"hour": 7, "minute": 17}
